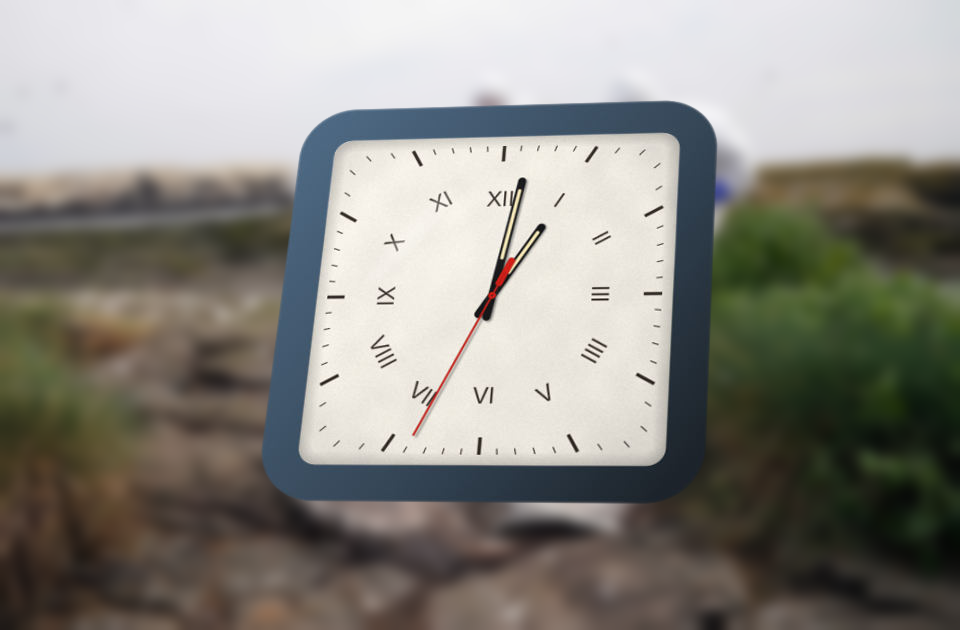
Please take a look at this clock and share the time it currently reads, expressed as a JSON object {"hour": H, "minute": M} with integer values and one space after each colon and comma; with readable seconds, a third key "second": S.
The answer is {"hour": 1, "minute": 1, "second": 34}
